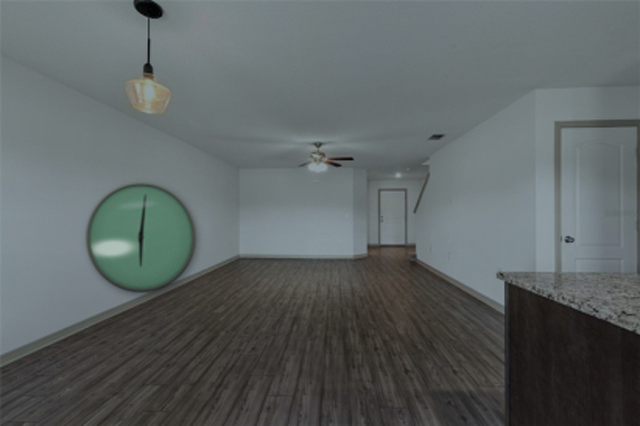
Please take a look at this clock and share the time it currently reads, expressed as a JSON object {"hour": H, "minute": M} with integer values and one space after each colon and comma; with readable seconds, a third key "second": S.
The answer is {"hour": 6, "minute": 1}
